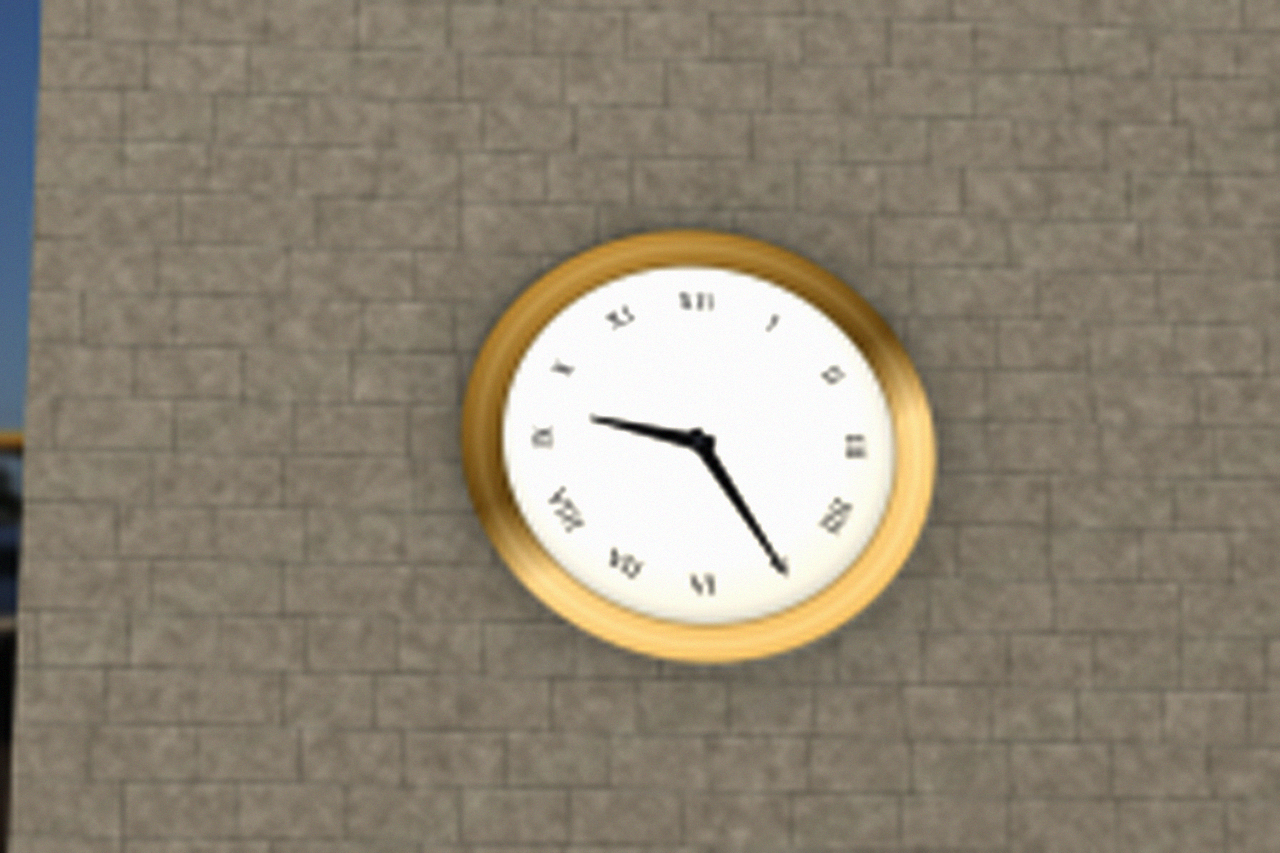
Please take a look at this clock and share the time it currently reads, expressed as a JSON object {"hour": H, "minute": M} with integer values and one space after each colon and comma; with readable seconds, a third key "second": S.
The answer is {"hour": 9, "minute": 25}
